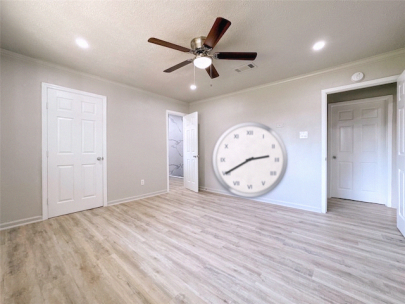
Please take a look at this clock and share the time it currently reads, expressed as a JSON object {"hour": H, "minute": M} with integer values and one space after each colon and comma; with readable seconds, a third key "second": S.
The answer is {"hour": 2, "minute": 40}
